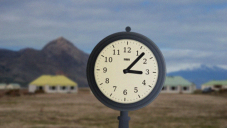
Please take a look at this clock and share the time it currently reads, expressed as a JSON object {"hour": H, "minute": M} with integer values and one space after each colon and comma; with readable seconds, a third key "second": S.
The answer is {"hour": 3, "minute": 7}
